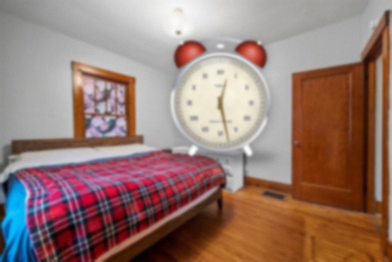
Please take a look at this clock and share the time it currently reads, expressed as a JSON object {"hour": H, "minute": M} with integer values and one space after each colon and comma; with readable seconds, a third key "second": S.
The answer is {"hour": 12, "minute": 28}
